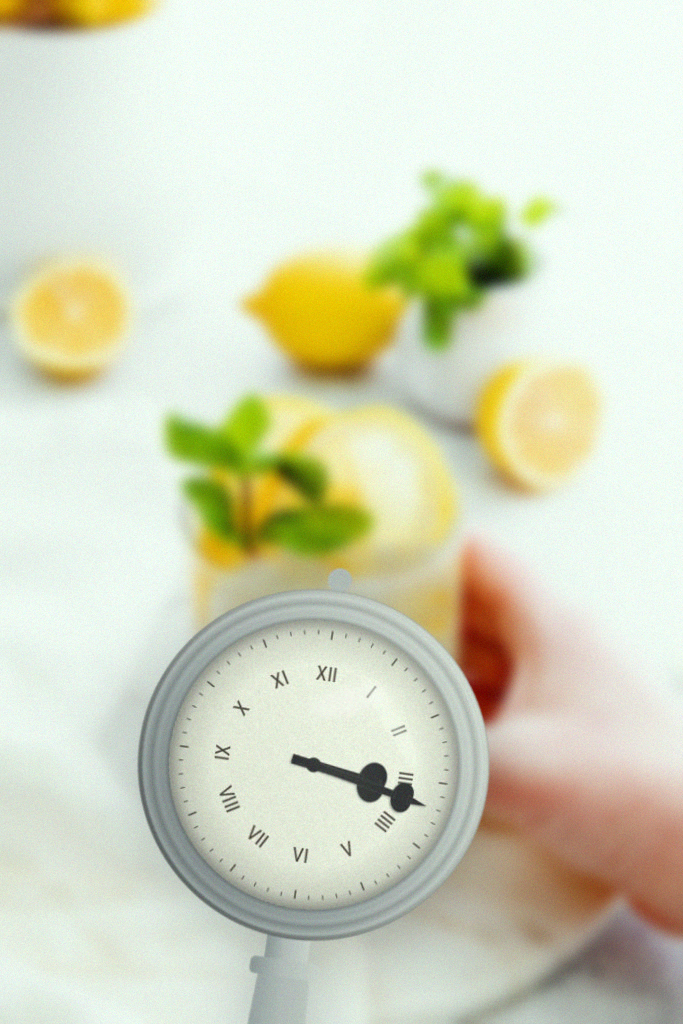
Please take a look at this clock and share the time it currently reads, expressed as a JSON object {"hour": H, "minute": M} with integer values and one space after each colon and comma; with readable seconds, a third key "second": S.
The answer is {"hour": 3, "minute": 17}
